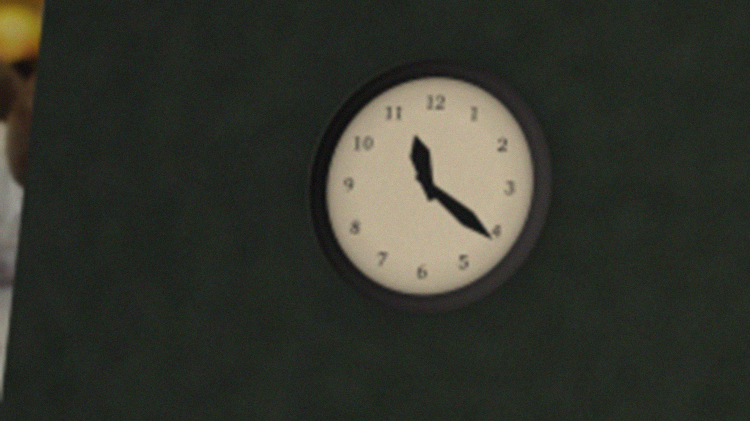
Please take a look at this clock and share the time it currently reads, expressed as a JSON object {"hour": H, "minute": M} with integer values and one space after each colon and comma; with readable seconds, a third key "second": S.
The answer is {"hour": 11, "minute": 21}
